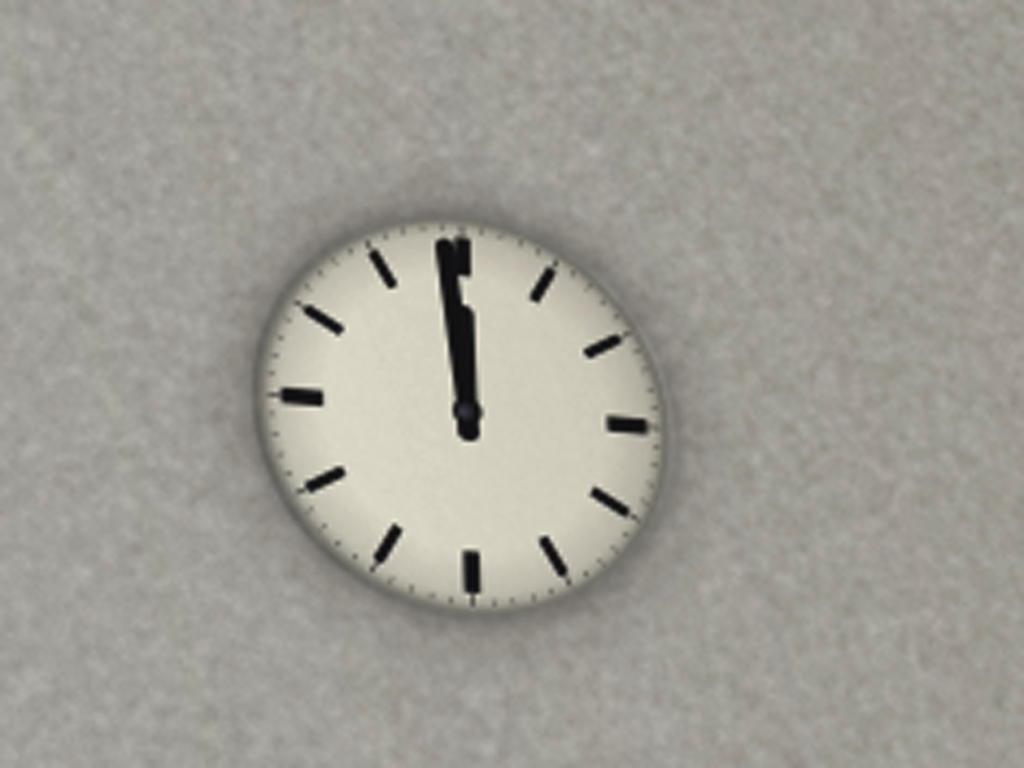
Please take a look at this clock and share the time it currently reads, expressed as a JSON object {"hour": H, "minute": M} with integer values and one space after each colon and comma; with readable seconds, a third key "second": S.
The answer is {"hour": 11, "minute": 59}
